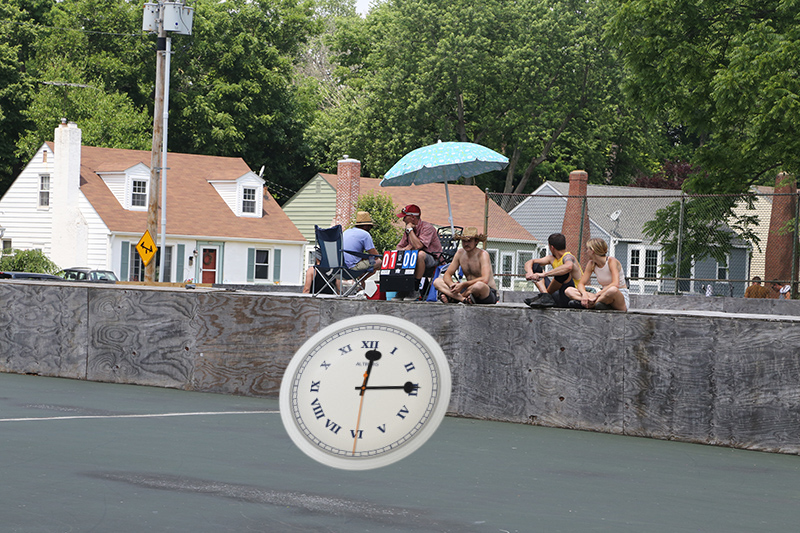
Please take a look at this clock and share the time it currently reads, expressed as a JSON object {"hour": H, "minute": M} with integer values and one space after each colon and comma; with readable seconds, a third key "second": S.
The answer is {"hour": 12, "minute": 14, "second": 30}
